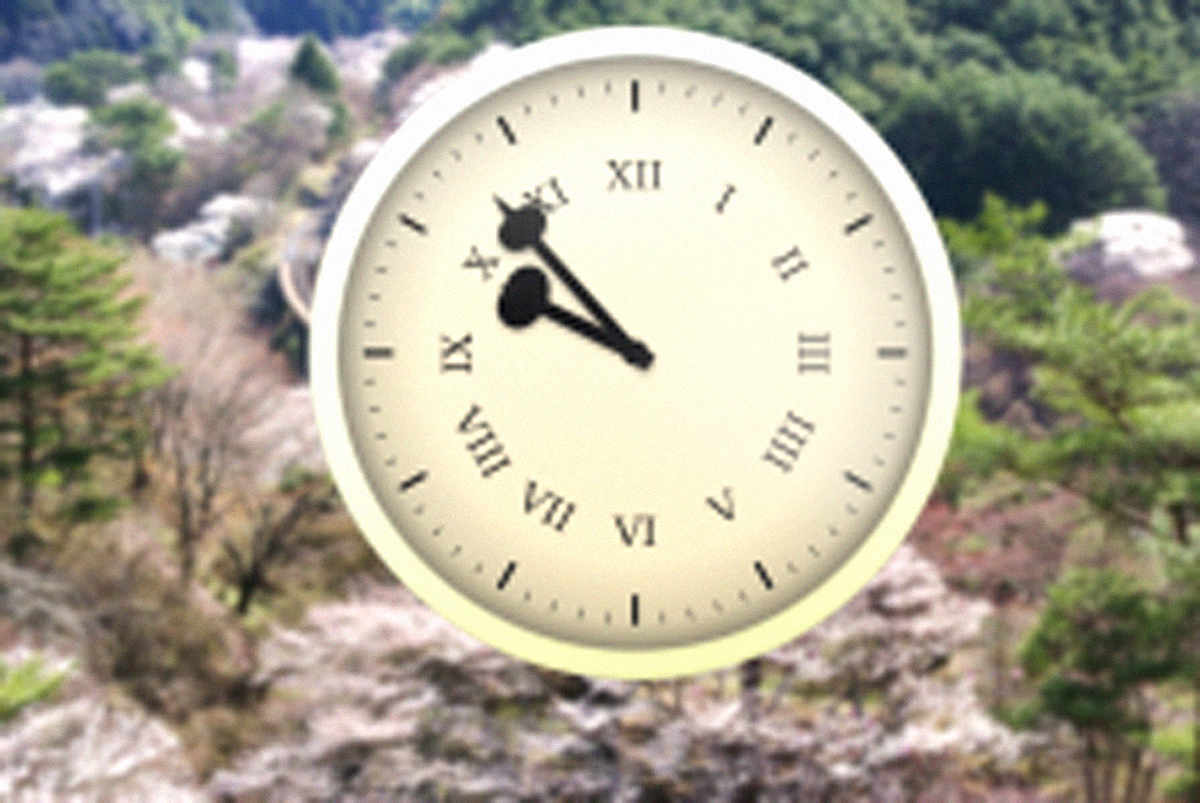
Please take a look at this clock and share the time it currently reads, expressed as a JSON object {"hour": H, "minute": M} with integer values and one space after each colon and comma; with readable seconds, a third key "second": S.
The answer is {"hour": 9, "minute": 53}
